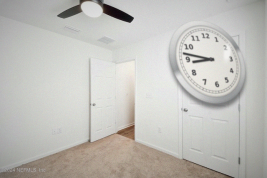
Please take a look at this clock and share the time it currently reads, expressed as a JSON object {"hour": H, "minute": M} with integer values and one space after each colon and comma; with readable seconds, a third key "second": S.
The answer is {"hour": 8, "minute": 47}
